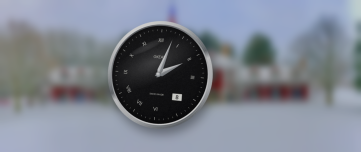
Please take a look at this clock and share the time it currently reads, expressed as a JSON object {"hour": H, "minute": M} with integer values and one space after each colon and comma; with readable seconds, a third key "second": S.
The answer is {"hour": 2, "minute": 3}
